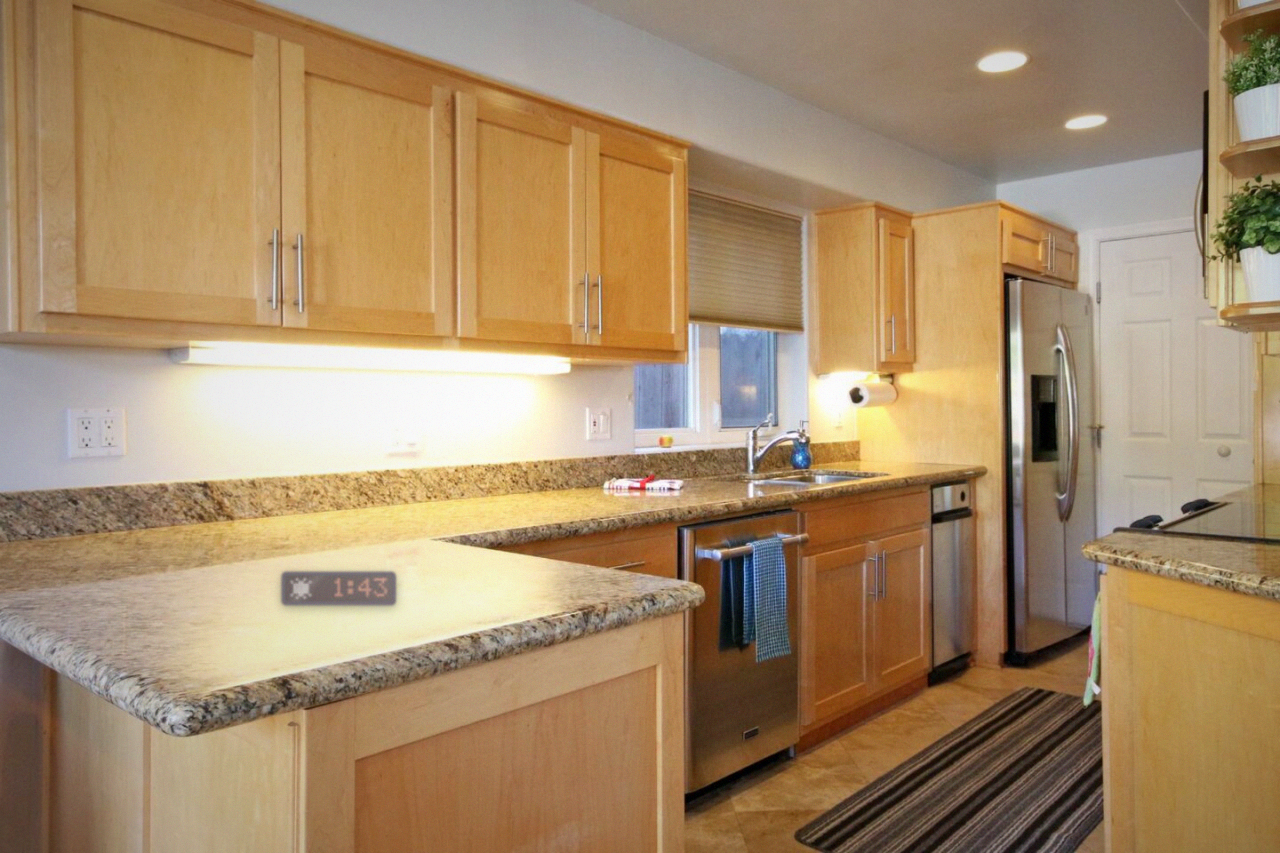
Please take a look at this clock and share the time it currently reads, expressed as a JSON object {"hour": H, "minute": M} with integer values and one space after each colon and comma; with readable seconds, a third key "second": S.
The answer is {"hour": 1, "minute": 43}
